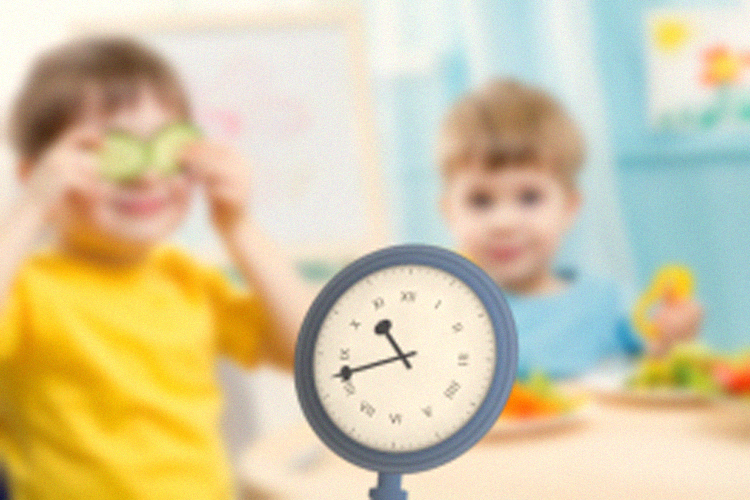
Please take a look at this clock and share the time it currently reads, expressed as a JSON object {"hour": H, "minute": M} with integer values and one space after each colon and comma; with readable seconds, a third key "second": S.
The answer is {"hour": 10, "minute": 42}
